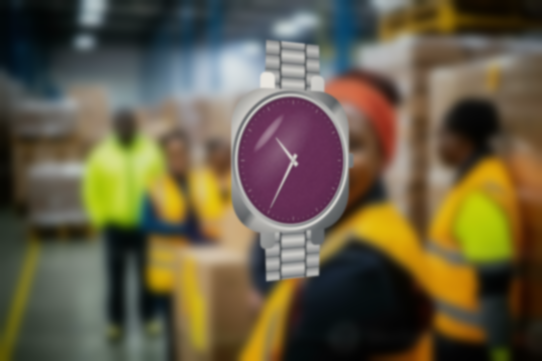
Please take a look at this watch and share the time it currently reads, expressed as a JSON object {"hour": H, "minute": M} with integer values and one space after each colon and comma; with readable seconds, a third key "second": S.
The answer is {"hour": 10, "minute": 35}
